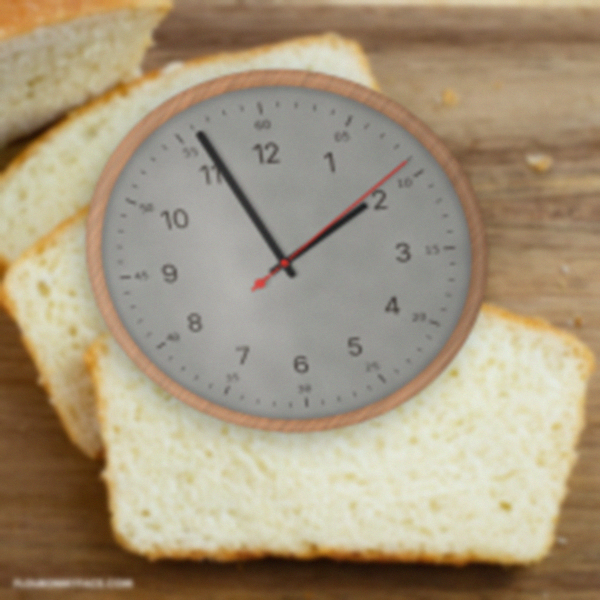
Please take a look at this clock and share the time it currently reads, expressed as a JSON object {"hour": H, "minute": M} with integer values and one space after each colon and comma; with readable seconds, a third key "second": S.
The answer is {"hour": 1, "minute": 56, "second": 9}
